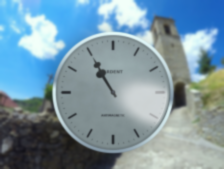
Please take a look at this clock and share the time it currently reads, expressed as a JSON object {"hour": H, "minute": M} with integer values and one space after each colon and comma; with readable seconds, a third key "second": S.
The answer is {"hour": 10, "minute": 55}
